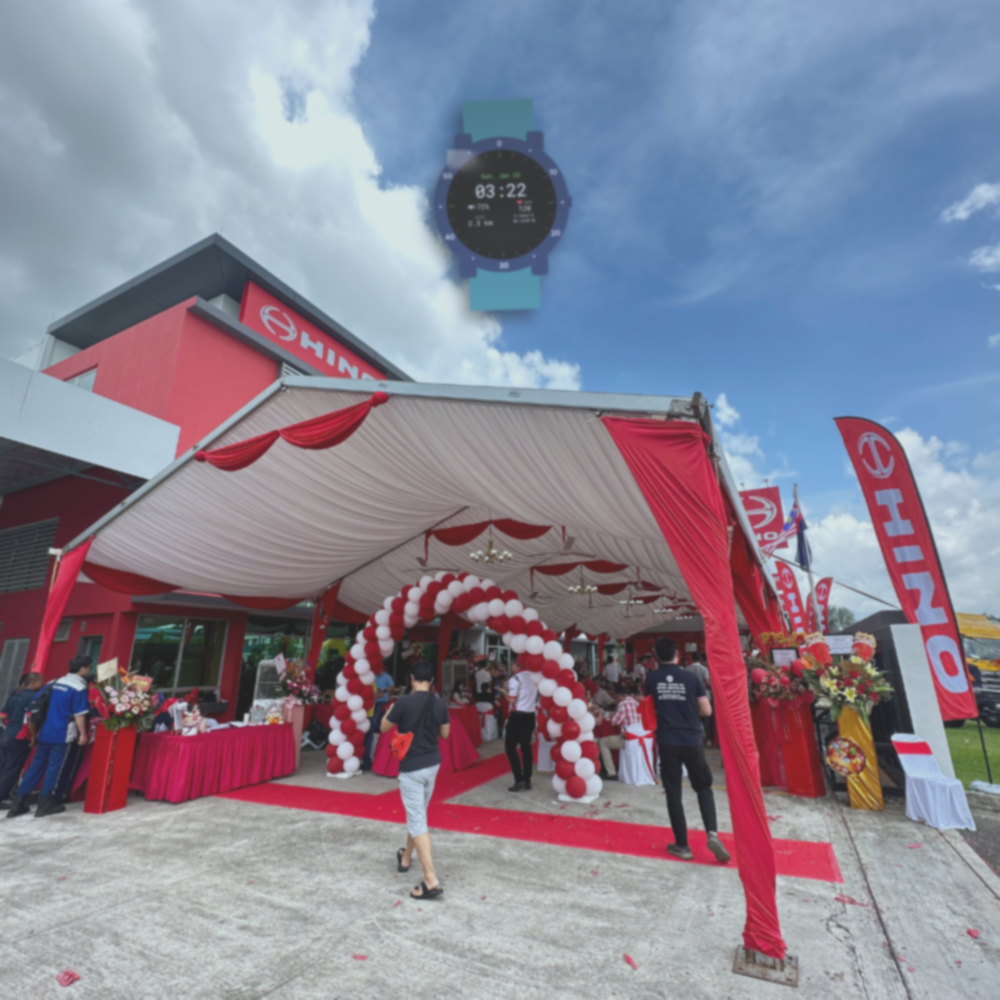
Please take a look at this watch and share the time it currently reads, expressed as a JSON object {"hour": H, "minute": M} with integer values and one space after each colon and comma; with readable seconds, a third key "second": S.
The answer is {"hour": 3, "minute": 22}
